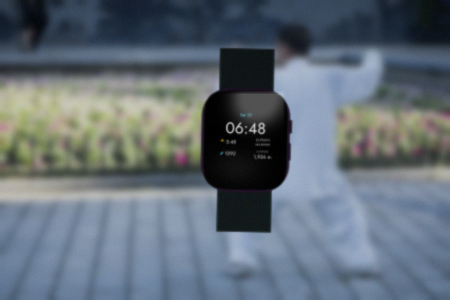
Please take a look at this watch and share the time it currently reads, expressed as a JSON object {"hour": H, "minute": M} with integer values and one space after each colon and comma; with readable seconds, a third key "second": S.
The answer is {"hour": 6, "minute": 48}
